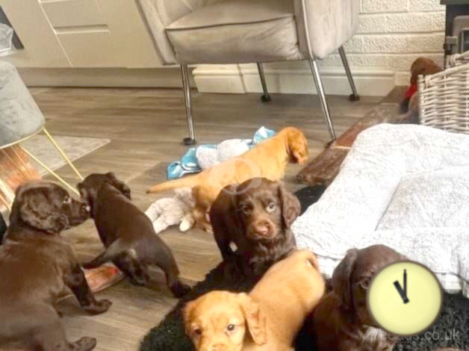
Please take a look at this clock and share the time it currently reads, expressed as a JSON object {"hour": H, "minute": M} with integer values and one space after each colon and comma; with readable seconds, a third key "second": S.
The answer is {"hour": 11, "minute": 0}
